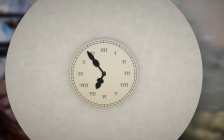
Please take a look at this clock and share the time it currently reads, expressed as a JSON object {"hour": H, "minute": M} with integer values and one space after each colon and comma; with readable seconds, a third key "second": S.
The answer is {"hour": 6, "minute": 54}
